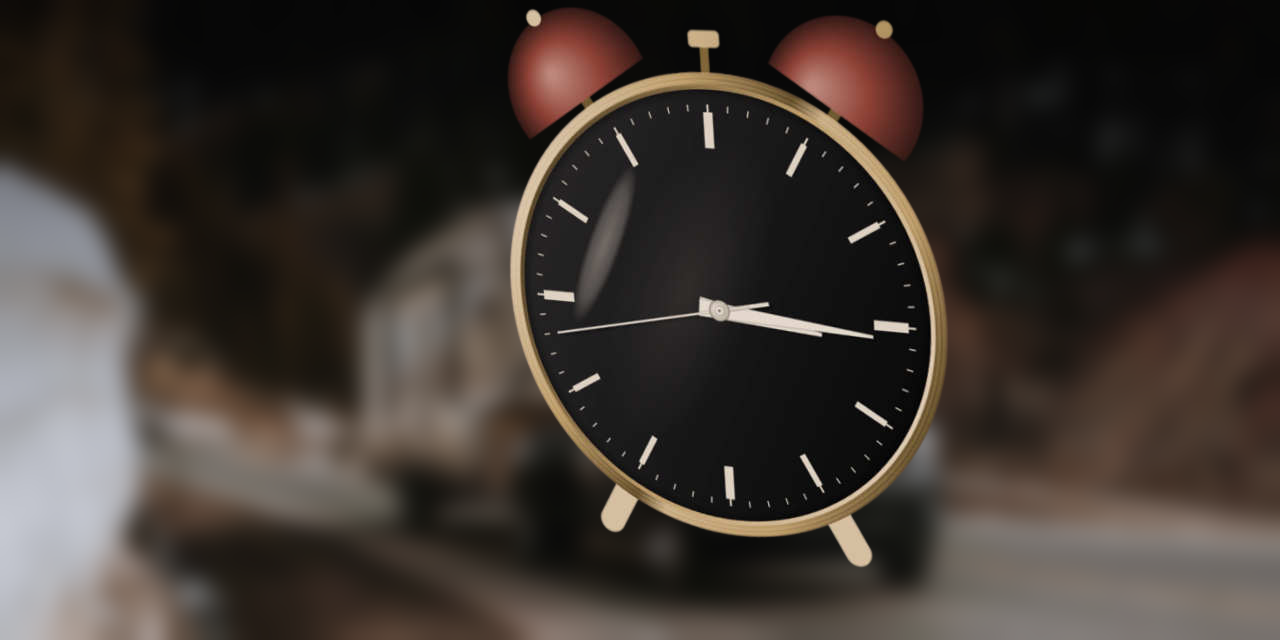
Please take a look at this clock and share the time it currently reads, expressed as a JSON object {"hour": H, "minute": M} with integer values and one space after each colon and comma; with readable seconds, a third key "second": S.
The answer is {"hour": 3, "minute": 15, "second": 43}
